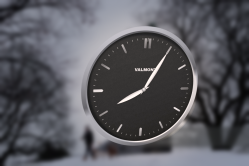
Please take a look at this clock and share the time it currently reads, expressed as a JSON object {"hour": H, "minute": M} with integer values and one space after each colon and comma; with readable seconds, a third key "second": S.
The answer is {"hour": 8, "minute": 5}
